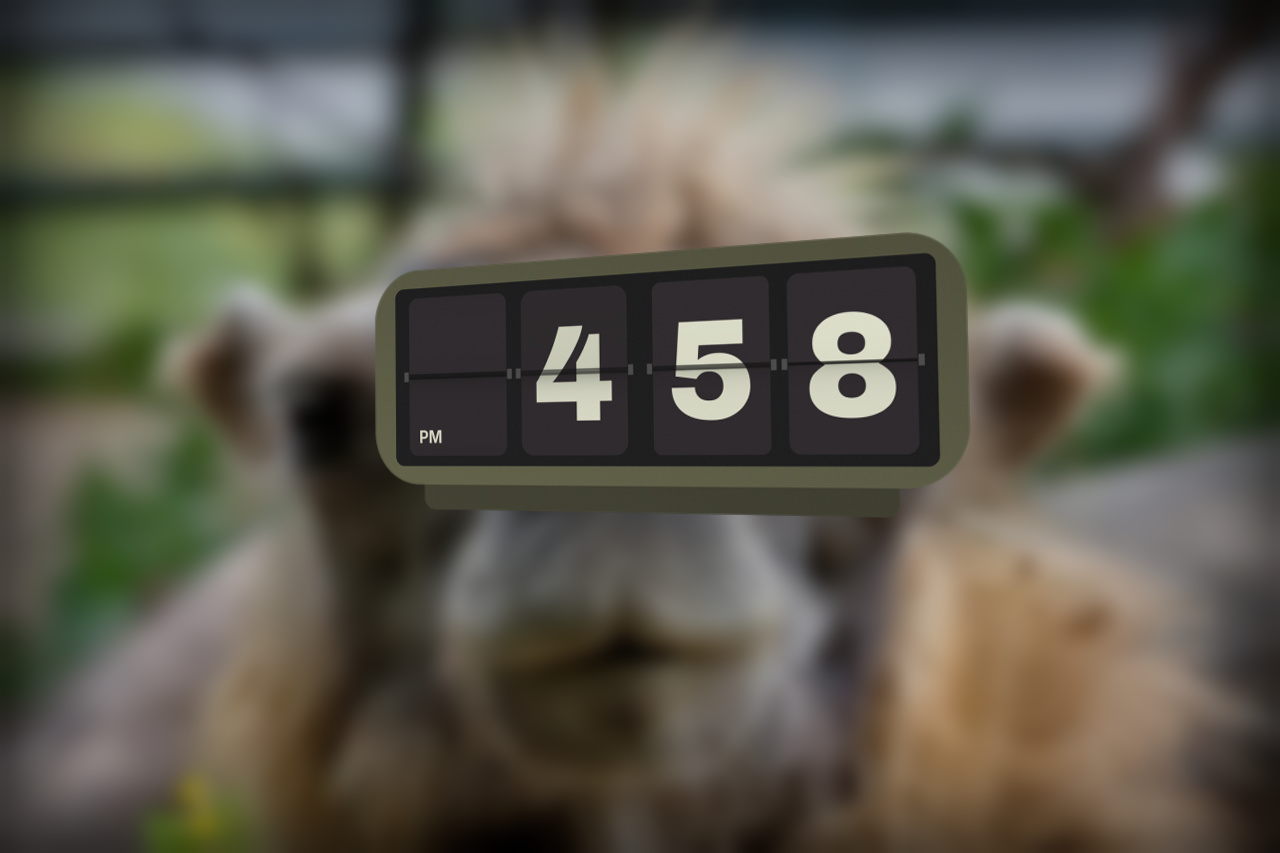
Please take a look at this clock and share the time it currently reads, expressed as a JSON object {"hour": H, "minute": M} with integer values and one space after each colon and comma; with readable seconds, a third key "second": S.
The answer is {"hour": 4, "minute": 58}
